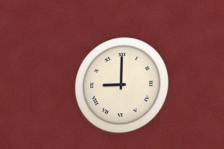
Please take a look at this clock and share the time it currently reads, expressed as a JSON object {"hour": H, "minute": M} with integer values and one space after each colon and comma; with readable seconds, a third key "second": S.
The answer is {"hour": 9, "minute": 0}
